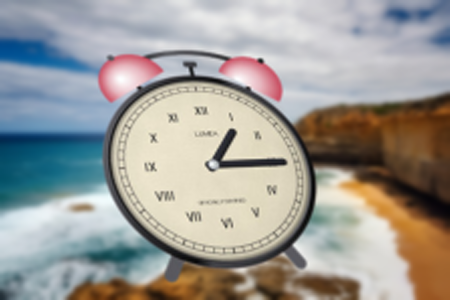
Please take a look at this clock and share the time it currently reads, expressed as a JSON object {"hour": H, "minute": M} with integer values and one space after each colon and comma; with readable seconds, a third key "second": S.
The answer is {"hour": 1, "minute": 15}
